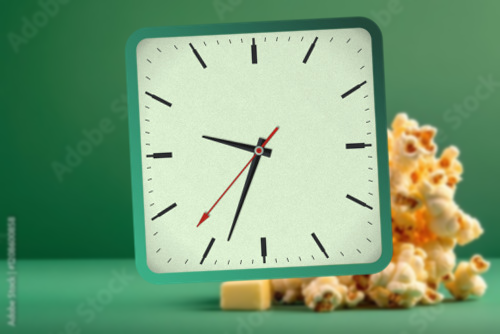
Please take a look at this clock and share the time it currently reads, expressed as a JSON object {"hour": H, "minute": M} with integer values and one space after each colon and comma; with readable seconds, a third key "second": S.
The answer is {"hour": 9, "minute": 33, "second": 37}
